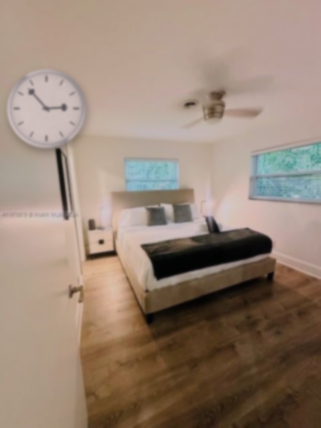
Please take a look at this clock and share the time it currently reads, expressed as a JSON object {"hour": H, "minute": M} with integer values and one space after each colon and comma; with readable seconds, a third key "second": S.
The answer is {"hour": 2, "minute": 53}
